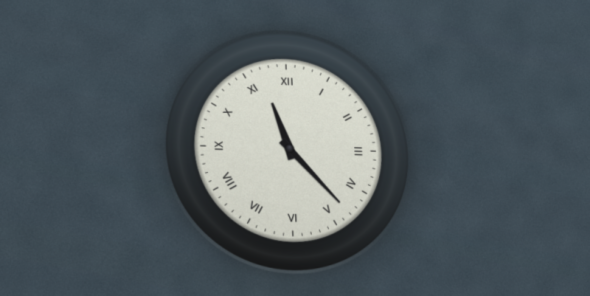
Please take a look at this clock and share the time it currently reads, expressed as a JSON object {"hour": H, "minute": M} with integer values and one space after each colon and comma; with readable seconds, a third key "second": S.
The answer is {"hour": 11, "minute": 23}
